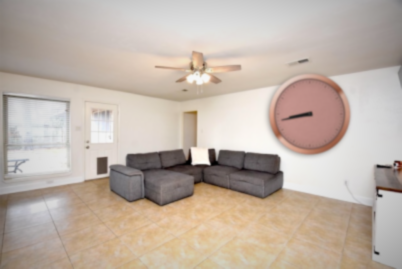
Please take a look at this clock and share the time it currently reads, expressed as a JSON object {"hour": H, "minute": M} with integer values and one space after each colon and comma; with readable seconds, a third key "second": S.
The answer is {"hour": 8, "minute": 43}
